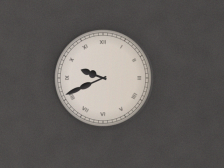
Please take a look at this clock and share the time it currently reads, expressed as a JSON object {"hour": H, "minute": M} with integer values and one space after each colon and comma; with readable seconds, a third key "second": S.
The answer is {"hour": 9, "minute": 41}
